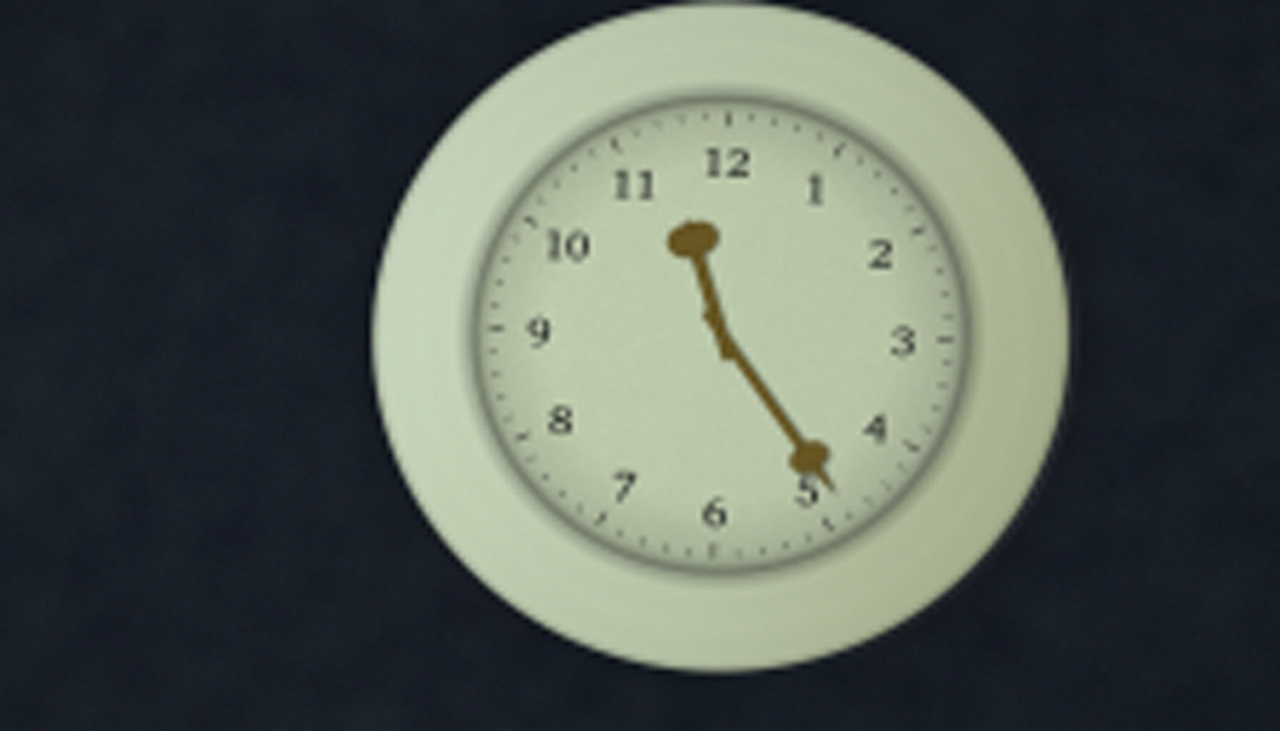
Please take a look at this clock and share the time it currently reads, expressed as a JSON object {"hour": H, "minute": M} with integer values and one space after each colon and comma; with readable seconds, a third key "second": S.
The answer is {"hour": 11, "minute": 24}
